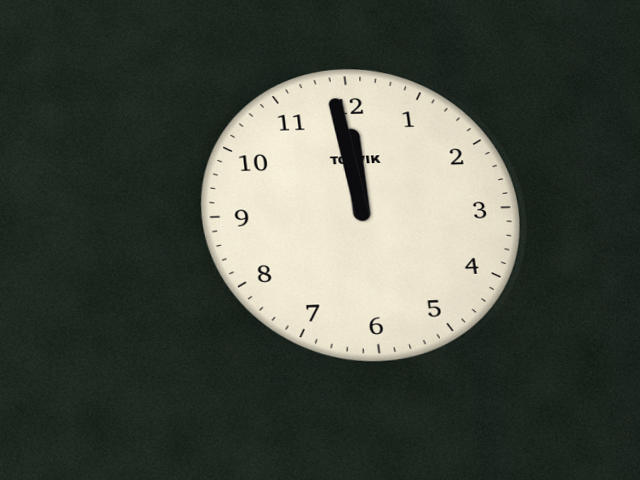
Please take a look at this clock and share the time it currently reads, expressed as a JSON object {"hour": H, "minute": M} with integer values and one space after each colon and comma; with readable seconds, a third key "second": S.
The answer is {"hour": 11, "minute": 59}
